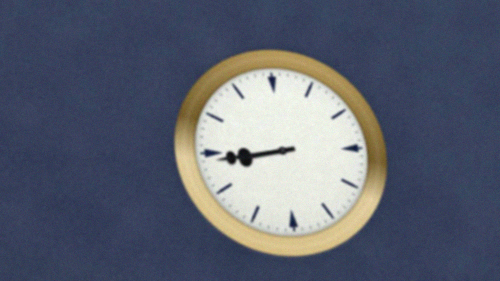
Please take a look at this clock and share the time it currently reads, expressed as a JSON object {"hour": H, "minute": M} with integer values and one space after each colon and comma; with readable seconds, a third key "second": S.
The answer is {"hour": 8, "minute": 44}
